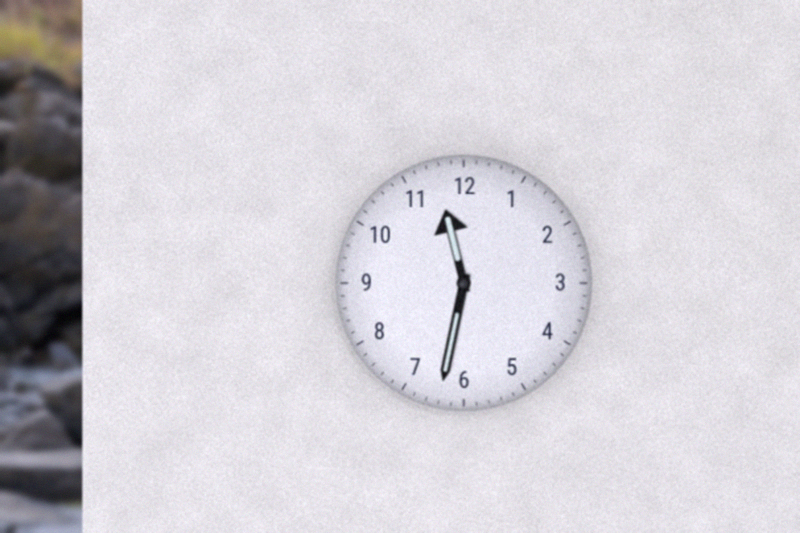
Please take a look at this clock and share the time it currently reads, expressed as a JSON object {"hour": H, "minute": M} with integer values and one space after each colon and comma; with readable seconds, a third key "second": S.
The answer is {"hour": 11, "minute": 32}
